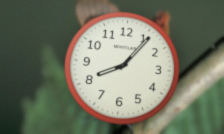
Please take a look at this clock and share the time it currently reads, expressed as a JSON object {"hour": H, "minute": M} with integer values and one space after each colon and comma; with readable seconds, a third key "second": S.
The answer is {"hour": 8, "minute": 6}
